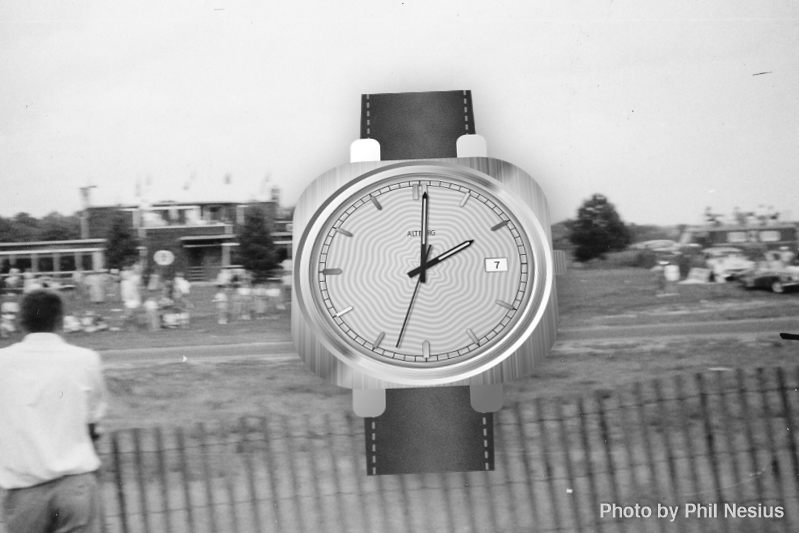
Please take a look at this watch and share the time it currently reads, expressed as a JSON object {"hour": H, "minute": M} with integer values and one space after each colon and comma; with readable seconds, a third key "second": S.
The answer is {"hour": 2, "minute": 0, "second": 33}
